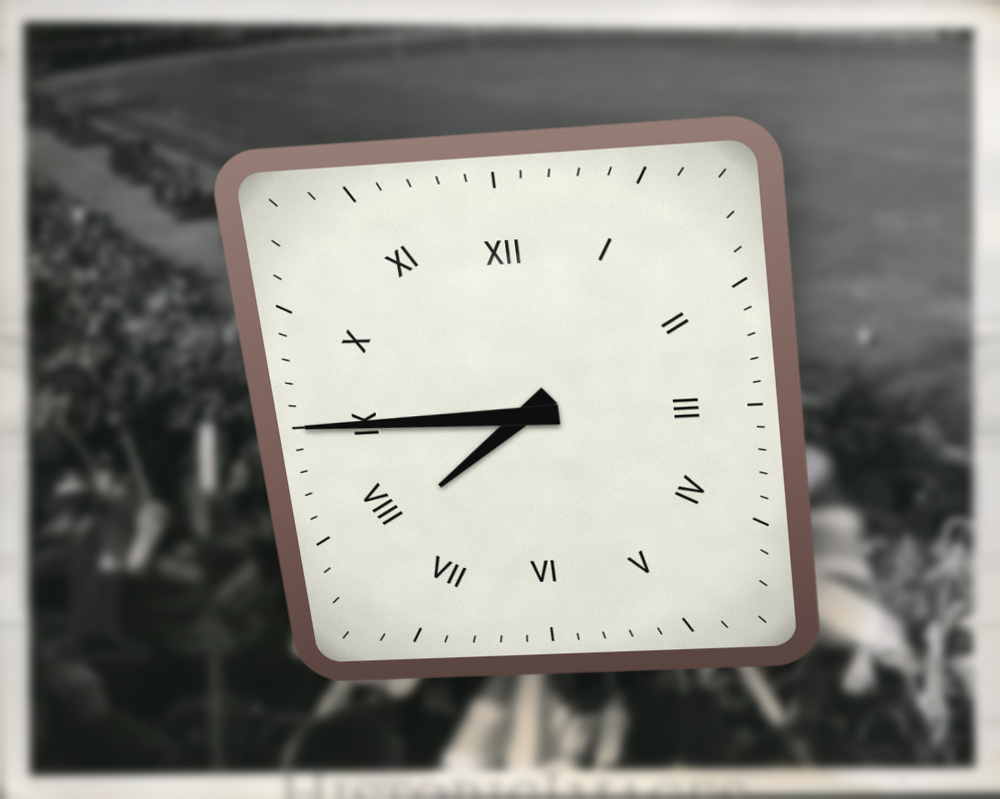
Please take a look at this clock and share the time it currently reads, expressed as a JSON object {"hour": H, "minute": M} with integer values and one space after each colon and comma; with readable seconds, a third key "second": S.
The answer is {"hour": 7, "minute": 45}
